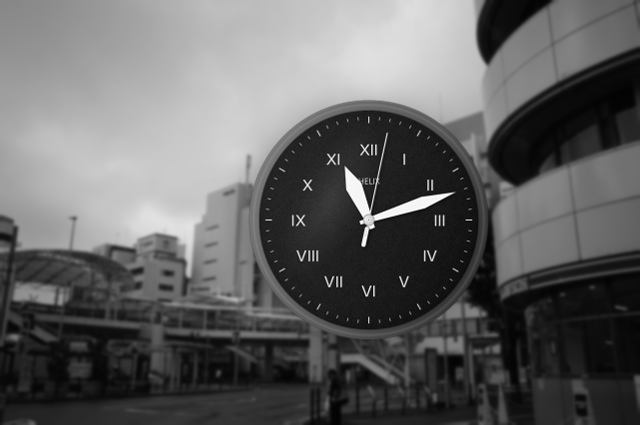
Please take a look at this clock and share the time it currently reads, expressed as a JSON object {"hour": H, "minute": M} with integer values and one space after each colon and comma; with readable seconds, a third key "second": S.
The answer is {"hour": 11, "minute": 12, "second": 2}
